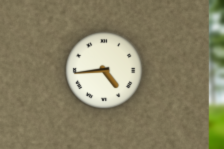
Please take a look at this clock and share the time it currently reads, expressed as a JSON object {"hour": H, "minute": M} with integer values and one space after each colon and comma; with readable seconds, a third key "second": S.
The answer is {"hour": 4, "minute": 44}
